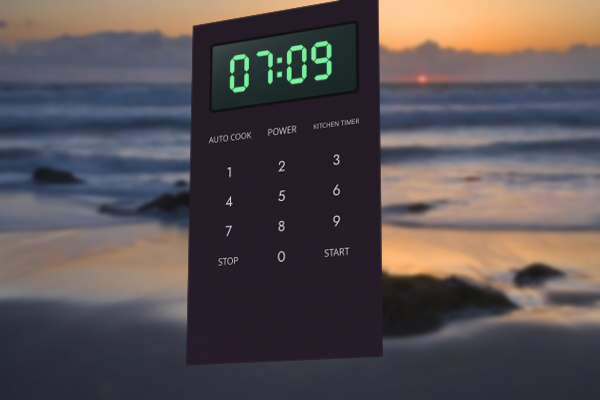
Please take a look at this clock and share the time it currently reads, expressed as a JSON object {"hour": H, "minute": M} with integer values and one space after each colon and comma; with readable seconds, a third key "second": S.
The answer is {"hour": 7, "minute": 9}
